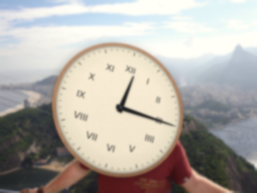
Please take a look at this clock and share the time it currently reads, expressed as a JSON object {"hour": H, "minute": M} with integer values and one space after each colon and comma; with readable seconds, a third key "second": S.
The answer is {"hour": 12, "minute": 15}
